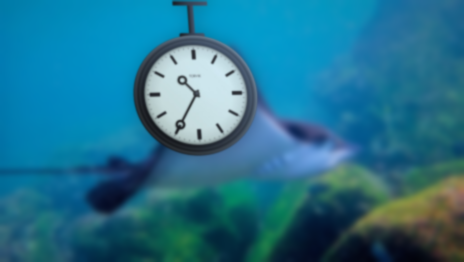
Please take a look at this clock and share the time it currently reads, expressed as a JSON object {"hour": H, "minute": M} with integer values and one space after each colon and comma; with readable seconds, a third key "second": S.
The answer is {"hour": 10, "minute": 35}
